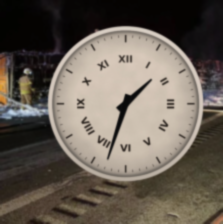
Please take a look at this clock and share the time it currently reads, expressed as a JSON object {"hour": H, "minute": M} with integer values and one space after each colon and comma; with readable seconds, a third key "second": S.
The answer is {"hour": 1, "minute": 33}
